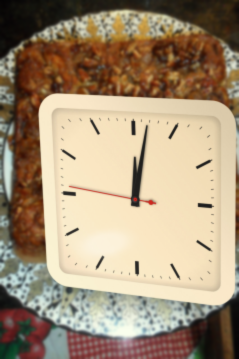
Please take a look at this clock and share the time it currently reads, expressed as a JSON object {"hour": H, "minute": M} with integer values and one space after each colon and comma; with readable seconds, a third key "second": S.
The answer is {"hour": 12, "minute": 1, "second": 46}
